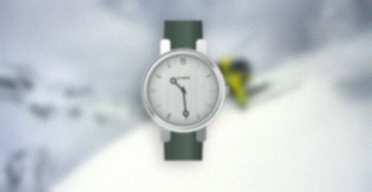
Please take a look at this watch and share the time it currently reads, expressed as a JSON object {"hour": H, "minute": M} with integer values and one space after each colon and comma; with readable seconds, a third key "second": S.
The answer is {"hour": 10, "minute": 29}
